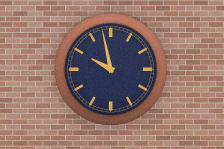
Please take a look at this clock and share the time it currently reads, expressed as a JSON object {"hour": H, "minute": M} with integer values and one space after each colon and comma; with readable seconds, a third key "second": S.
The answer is {"hour": 9, "minute": 58}
